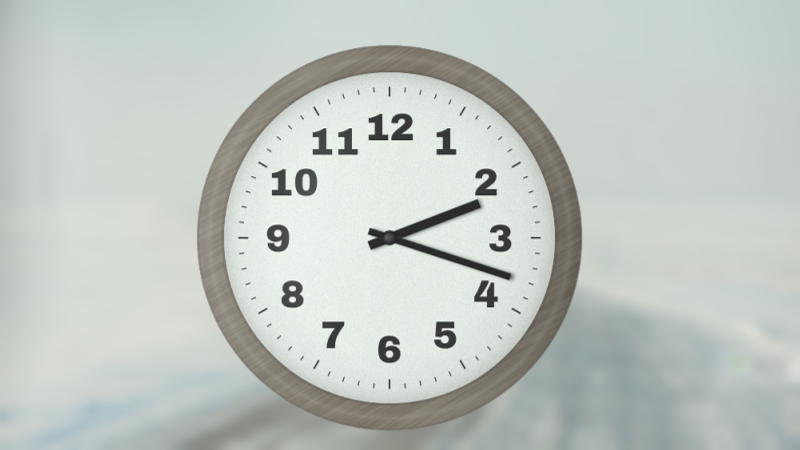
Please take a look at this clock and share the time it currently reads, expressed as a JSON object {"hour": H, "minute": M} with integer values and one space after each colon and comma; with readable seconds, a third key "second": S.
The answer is {"hour": 2, "minute": 18}
